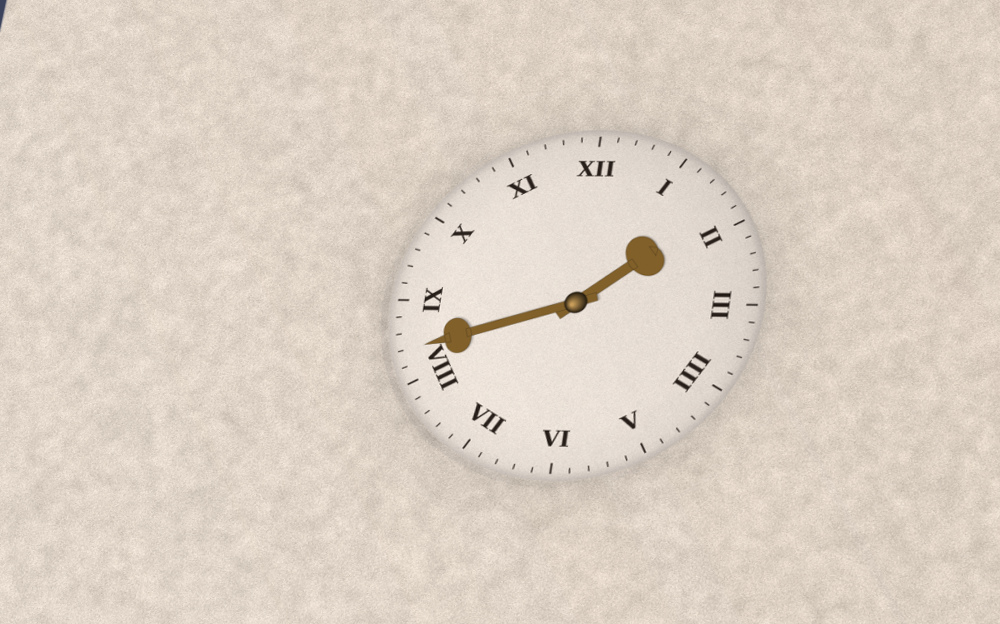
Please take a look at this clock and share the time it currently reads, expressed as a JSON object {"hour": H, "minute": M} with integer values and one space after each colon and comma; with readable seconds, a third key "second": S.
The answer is {"hour": 1, "minute": 42}
